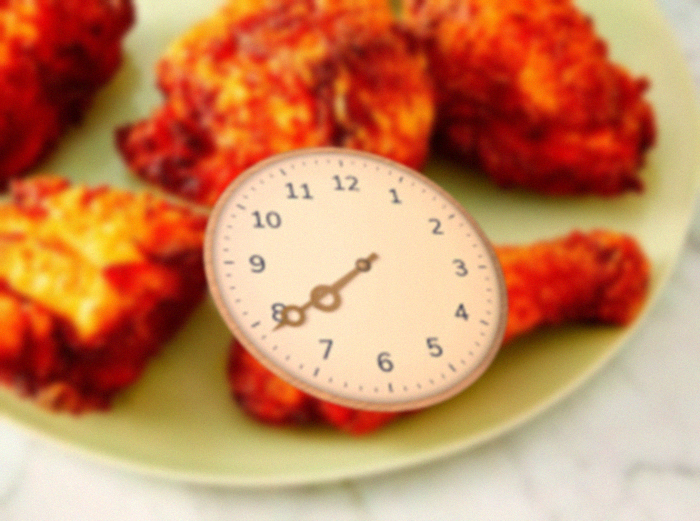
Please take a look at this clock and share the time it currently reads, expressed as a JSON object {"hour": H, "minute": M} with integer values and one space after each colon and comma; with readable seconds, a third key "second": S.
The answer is {"hour": 7, "minute": 39}
